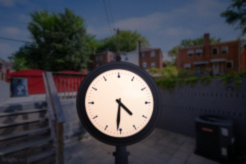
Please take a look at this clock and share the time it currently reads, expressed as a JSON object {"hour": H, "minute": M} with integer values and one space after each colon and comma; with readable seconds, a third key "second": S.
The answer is {"hour": 4, "minute": 31}
